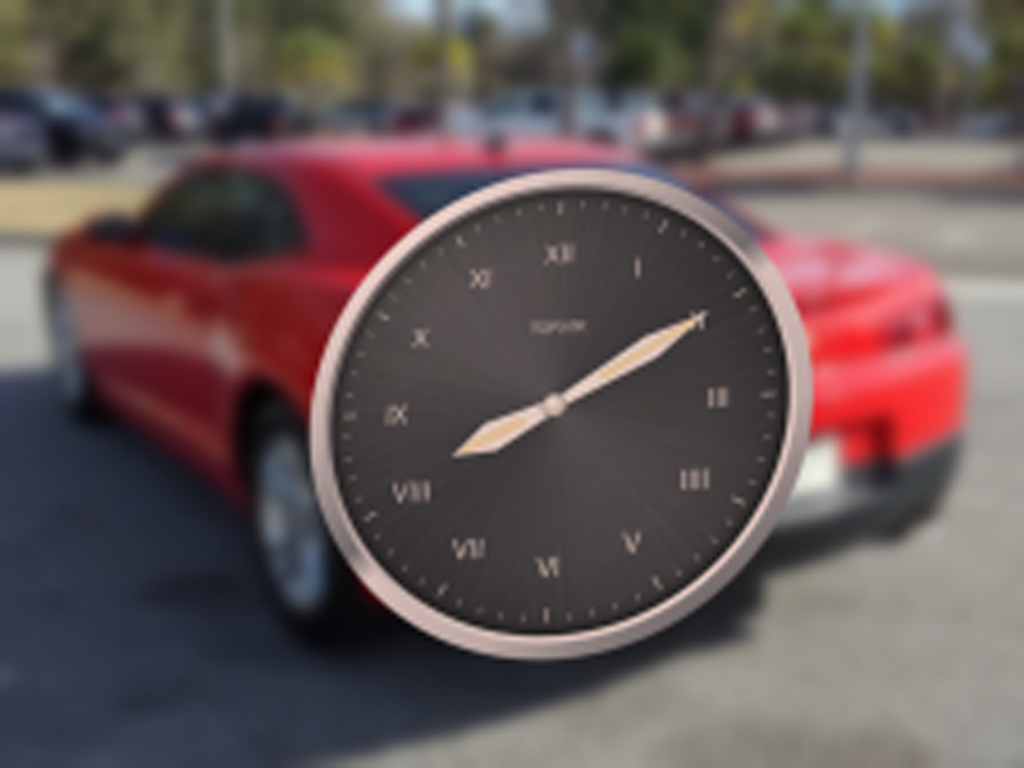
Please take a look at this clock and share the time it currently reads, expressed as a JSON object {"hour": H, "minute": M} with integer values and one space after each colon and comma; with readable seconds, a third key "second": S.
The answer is {"hour": 8, "minute": 10}
